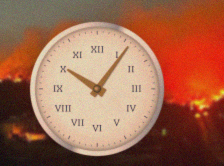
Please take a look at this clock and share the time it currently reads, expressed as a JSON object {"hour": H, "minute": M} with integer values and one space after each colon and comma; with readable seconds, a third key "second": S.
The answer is {"hour": 10, "minute": 6}
